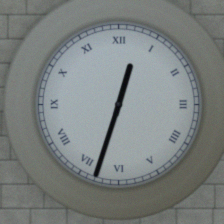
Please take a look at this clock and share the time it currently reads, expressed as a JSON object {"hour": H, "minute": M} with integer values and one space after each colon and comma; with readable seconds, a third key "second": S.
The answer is {"hour": 12, "minute": 33}
